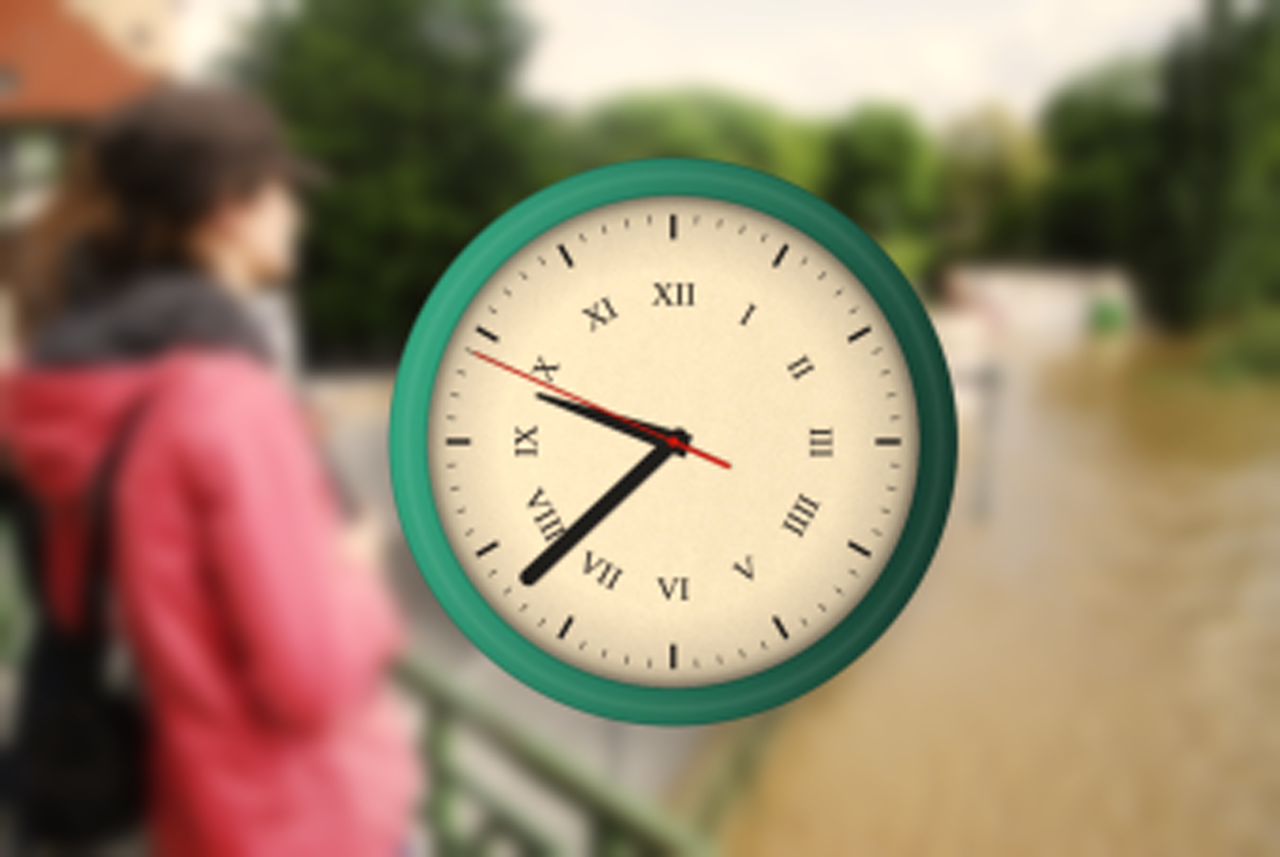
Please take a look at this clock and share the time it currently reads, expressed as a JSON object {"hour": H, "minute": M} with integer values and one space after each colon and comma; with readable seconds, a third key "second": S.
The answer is {"hour": 9, "minute": 37, "second": 49}
